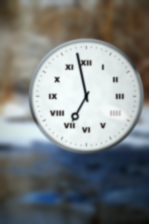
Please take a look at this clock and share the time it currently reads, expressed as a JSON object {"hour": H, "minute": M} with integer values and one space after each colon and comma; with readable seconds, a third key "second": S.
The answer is {"hour": 6, "minute": 58}
